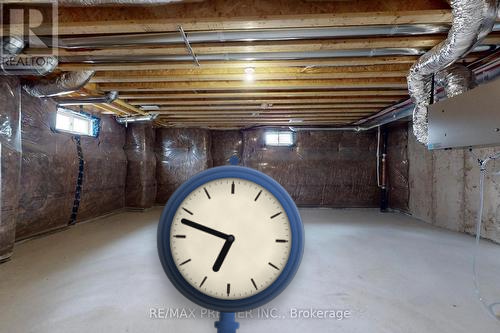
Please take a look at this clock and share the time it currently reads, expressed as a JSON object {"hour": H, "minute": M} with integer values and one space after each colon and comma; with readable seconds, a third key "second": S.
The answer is {"hour": 6, "minute": 48}
